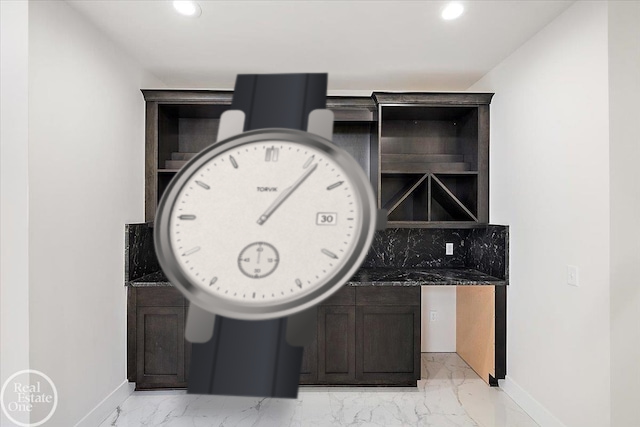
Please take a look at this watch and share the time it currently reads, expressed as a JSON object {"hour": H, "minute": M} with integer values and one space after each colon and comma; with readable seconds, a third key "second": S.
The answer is {"hour": 1, "minute": 6}
